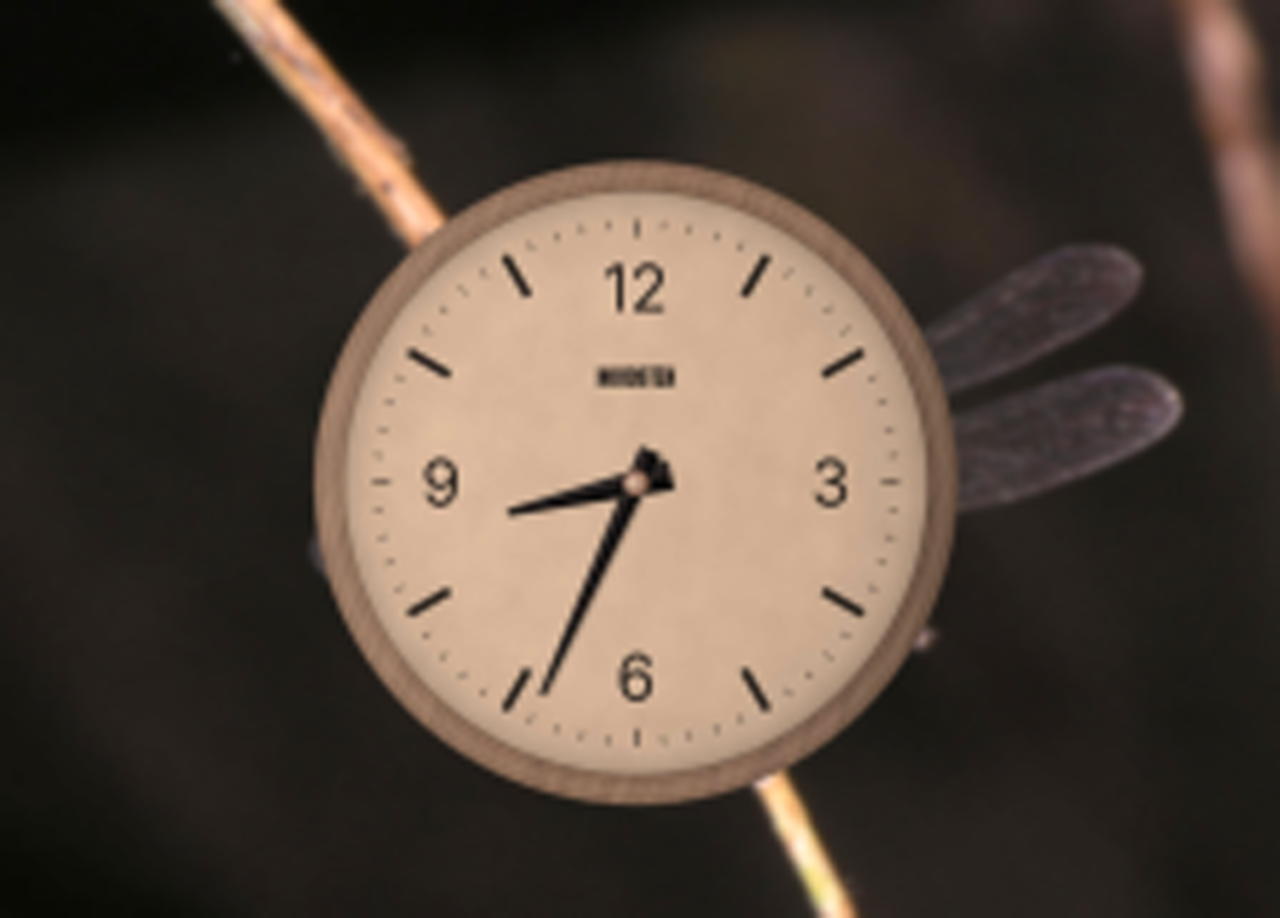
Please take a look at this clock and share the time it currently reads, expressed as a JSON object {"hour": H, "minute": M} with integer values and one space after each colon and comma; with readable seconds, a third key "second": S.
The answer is {"hour": 8, "minute": 34}
